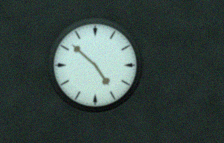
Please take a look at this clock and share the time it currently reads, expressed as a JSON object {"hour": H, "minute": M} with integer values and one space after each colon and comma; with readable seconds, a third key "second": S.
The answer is {"hour": 4, "minute": 52}
